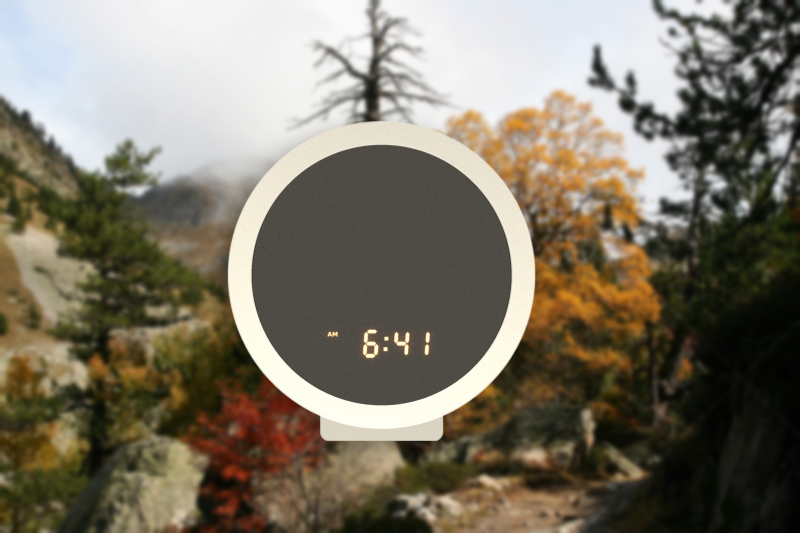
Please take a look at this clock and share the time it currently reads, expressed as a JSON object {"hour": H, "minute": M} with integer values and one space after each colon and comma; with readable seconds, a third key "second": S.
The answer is {"hour": 6, "minute": 41}
